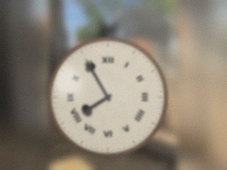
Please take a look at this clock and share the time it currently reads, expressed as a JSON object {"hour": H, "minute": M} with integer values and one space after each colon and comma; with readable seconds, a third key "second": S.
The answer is {"hour": 7, "minute": 55}
